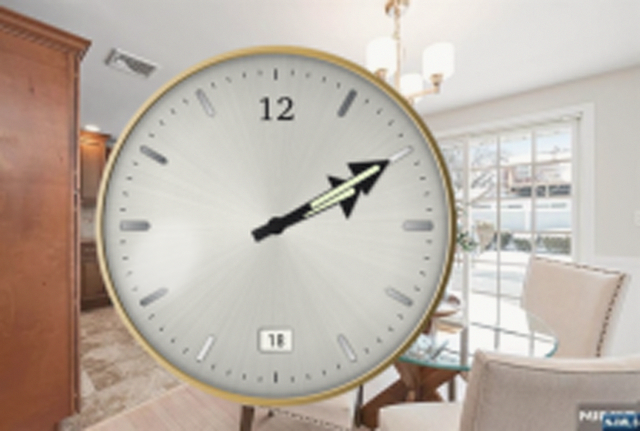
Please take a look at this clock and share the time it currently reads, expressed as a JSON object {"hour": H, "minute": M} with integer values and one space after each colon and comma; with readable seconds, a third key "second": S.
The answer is {"hour": 2, "minute": 10}
